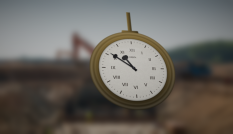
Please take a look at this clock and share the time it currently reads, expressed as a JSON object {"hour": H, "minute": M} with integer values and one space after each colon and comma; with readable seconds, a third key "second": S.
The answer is {"hour": 10, "minute": 51}
